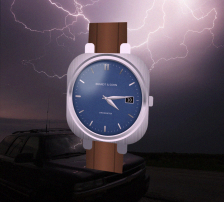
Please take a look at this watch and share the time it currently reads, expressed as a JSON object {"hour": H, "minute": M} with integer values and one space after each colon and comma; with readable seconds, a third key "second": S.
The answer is {"hour": 4, "minute": 14}
